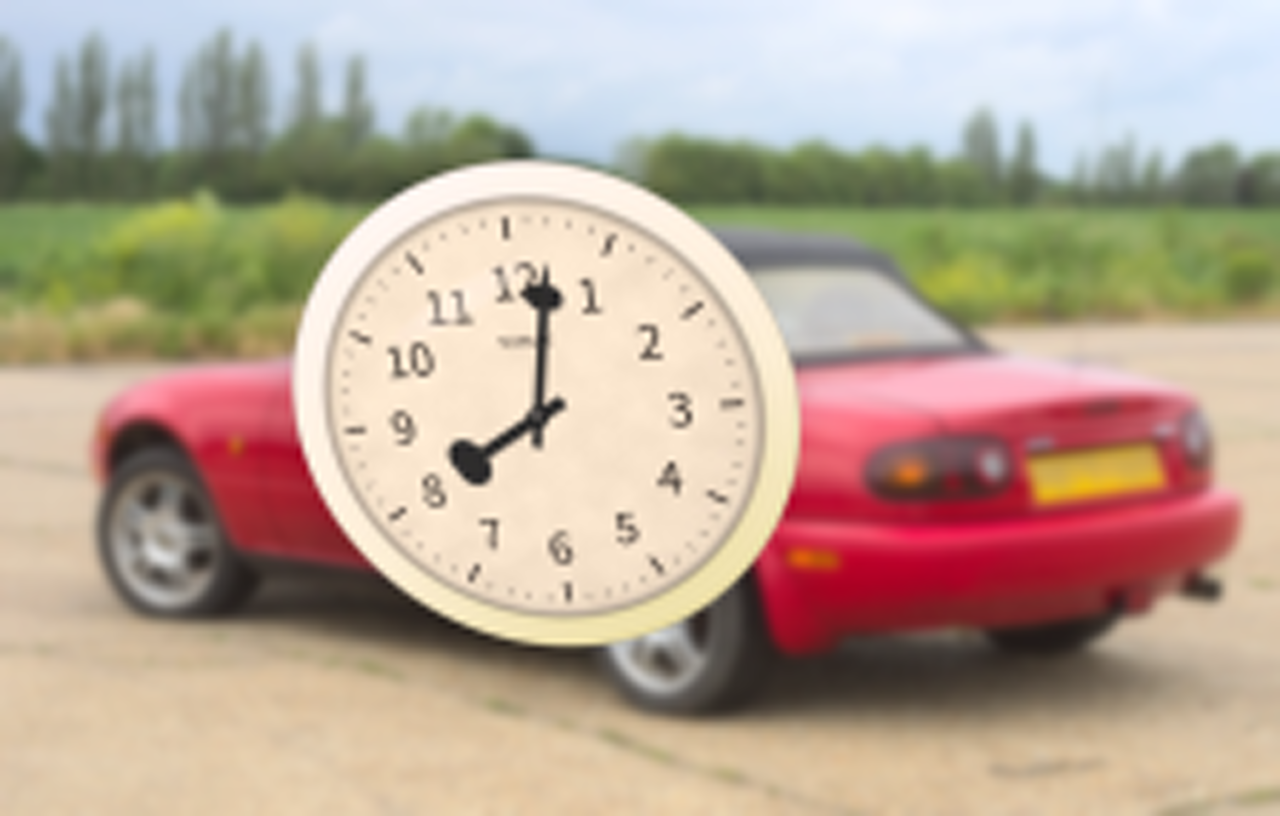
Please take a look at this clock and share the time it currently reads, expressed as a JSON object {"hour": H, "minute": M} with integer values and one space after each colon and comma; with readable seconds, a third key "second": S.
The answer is {"hour": 8, "minute": 2}
